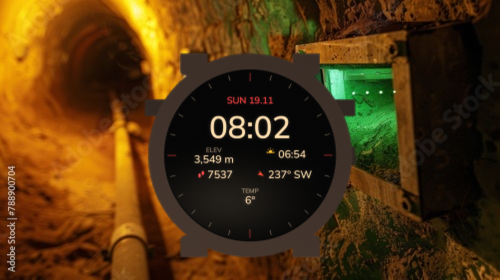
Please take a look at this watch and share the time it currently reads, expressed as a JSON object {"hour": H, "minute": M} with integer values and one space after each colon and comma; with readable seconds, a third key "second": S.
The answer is {"hour": 8, "minute": 2}
